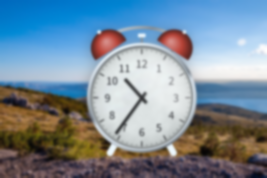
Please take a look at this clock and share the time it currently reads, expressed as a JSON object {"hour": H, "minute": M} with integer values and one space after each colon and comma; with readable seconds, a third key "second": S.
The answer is {"hour": 10, "minute": 36}
